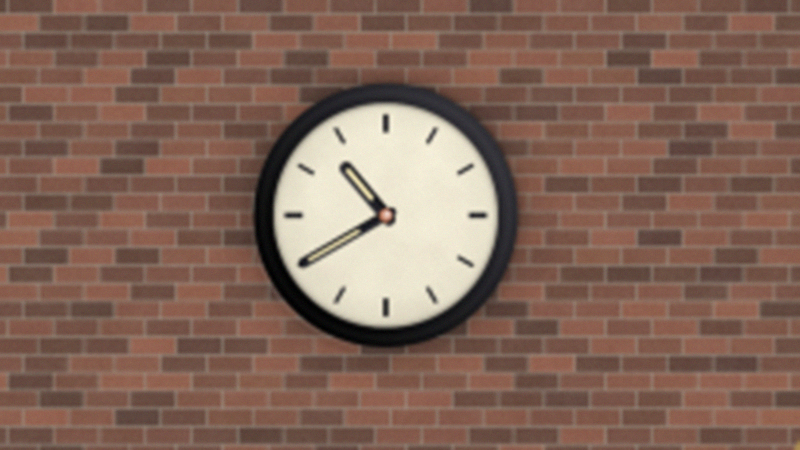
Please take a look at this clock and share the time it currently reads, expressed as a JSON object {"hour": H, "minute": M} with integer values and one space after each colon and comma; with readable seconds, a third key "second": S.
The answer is {"hour": 10, "minute": 40}
